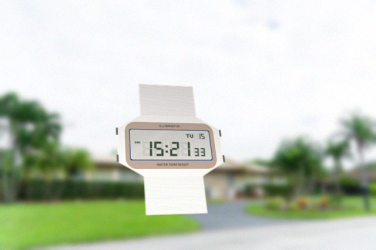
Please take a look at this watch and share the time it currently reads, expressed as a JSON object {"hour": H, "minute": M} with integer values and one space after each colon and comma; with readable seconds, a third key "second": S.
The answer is {"hour": 15, "minute": 21, "second": 33}
